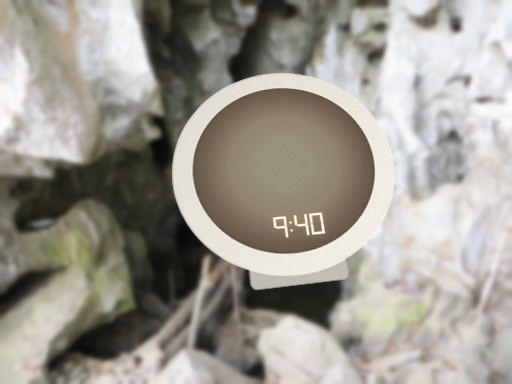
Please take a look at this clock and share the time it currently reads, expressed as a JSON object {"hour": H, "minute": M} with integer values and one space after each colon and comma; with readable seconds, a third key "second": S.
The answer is {"hour": 9, "minute": 40}
